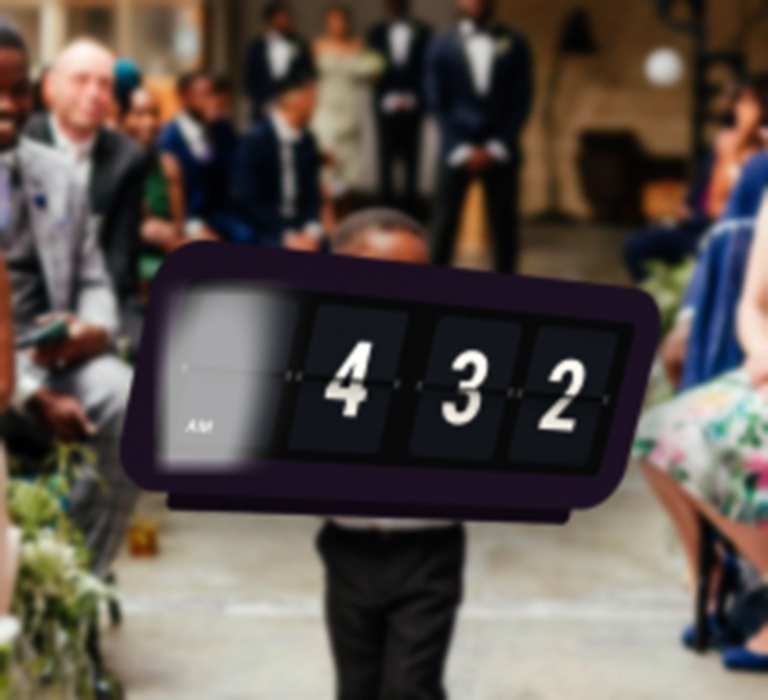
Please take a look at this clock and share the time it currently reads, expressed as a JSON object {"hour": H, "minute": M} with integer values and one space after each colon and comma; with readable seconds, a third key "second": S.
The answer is {"hour": 4, "minute": 32}
